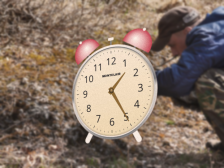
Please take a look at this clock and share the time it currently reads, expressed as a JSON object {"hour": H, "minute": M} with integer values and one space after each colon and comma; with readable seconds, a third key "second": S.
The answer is {"hour": 1, "minute": 25}
